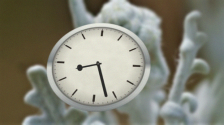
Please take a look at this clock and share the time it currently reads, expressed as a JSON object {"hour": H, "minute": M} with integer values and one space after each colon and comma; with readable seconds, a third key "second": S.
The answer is {"hour": 8, "minute": 27}
